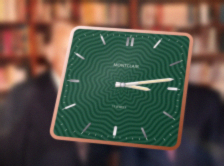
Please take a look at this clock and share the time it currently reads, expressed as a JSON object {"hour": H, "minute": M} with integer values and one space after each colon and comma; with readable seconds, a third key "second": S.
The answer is {"hour": 3, "minute": 13}
